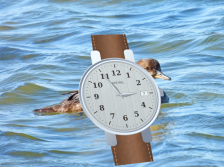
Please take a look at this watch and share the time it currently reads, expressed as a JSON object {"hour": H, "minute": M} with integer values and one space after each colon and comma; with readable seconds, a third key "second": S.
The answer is {"hour": 2, "minute": 55}
